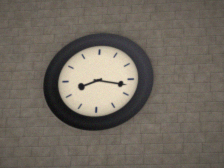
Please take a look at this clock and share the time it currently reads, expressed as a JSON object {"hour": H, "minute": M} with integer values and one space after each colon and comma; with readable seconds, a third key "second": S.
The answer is {"hour": 8, "minute": 17}
